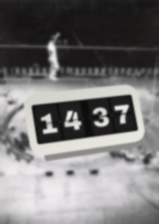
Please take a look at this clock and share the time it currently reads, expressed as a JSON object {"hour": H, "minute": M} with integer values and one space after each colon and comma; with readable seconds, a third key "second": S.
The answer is {"hour": 14, "minute": 37}
